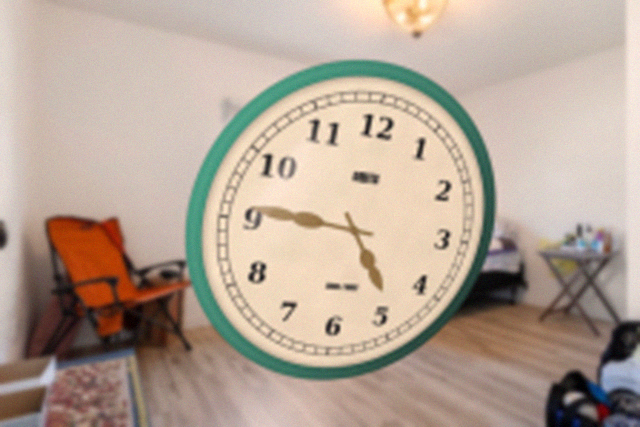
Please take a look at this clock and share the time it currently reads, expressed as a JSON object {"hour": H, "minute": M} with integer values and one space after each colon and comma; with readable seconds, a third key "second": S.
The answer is {"hour": 4, "minute": 46}
